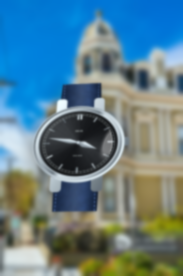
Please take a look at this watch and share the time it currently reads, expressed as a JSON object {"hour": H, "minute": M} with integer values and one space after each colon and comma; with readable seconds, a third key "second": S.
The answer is {"hour": 3, "minute": 47}
